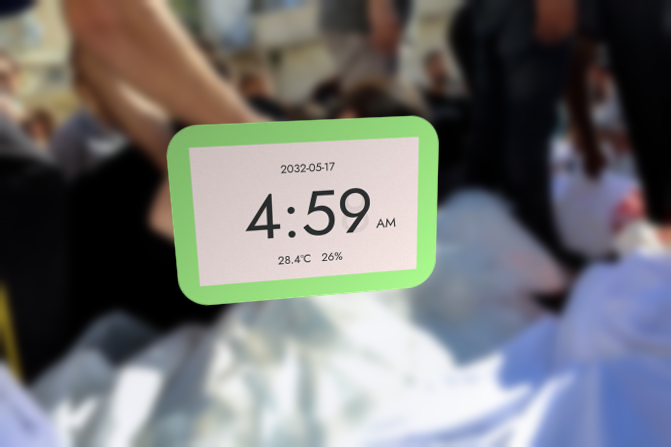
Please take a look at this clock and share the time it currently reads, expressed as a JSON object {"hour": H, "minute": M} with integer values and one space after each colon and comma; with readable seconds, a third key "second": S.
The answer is {"hour": 4, "minute": 59}
